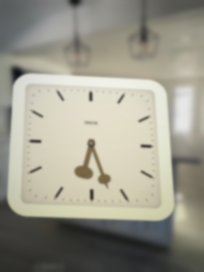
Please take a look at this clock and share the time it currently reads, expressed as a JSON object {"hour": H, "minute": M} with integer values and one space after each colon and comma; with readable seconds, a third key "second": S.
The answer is {"hour": 6, "minute": 27}
